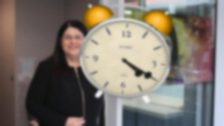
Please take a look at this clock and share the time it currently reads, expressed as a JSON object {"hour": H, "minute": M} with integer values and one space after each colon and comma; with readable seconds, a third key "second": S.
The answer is {"hour": 4, "minute": 20}
